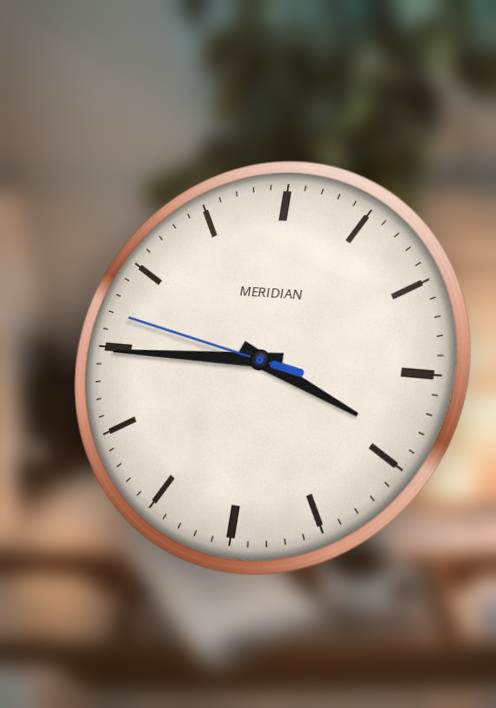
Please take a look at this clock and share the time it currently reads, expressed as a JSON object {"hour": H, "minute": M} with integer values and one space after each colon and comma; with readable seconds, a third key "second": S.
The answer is {"hour": 3, "minute": 44, "second": 47}
